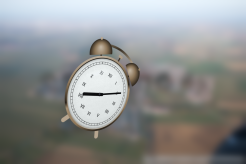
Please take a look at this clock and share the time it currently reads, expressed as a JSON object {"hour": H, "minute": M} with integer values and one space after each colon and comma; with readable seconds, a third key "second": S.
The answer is {"hour": 8, "minute": 10}
